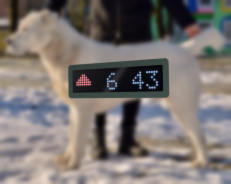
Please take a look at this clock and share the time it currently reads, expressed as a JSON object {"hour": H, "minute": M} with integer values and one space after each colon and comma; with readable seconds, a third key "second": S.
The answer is {"hour": 6, "minute": 43}
